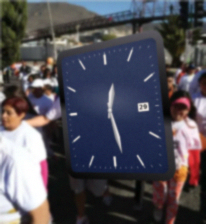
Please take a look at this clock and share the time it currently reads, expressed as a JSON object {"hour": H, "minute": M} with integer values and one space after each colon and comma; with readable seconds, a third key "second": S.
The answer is {"hour": 12, "minute": 28}
